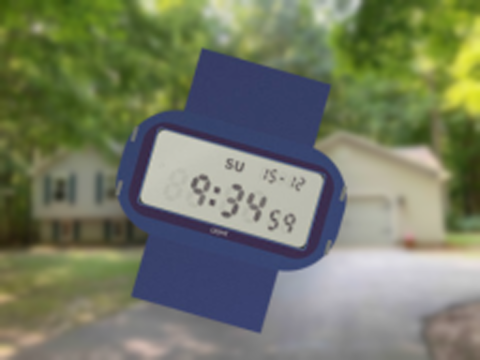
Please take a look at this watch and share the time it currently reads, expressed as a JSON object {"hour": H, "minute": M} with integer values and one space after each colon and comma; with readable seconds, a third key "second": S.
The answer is {"hour": 9, "minute": 34, "second": 59}
